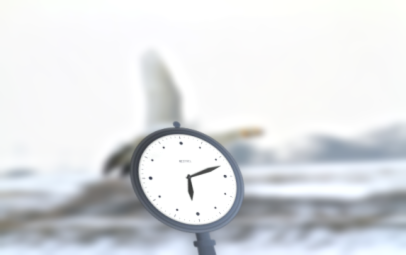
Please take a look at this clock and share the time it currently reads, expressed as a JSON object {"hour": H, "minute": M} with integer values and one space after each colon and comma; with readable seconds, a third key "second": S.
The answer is {"hour": 6, "minute": 12}
